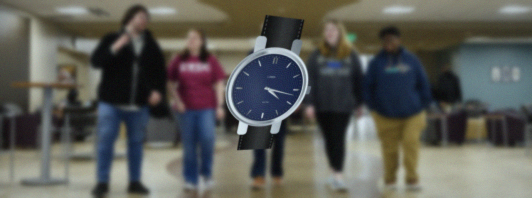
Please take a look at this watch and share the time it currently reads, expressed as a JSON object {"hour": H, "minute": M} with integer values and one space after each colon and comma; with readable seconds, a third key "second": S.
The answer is {"hour": 4, "minute": 17}
